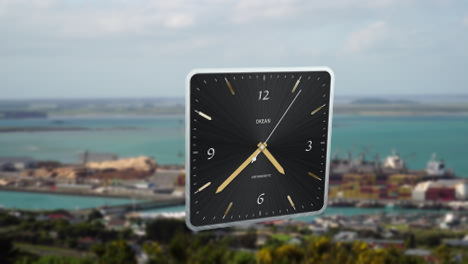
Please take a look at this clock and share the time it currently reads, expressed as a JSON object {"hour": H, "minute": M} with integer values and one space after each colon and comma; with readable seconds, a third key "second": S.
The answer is {"hour": 4, "minute": 38, "second": 6}
